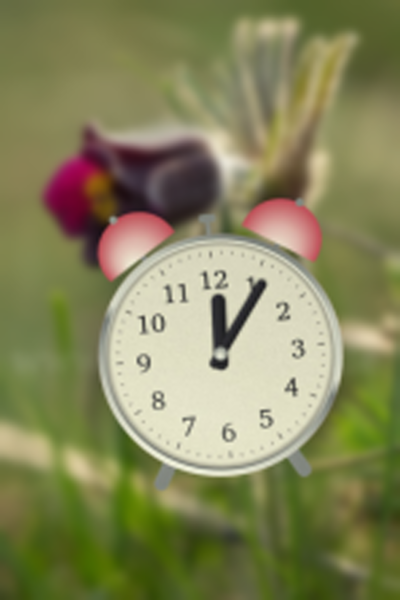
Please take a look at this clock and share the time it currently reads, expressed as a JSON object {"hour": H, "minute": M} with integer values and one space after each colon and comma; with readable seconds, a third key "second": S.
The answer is {"hour": 12, "minute": 6}
